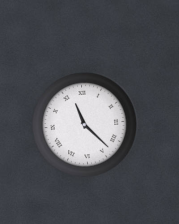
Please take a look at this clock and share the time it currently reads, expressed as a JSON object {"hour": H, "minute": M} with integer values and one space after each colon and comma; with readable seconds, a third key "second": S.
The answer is {"hour": 11, "minute": 23}
